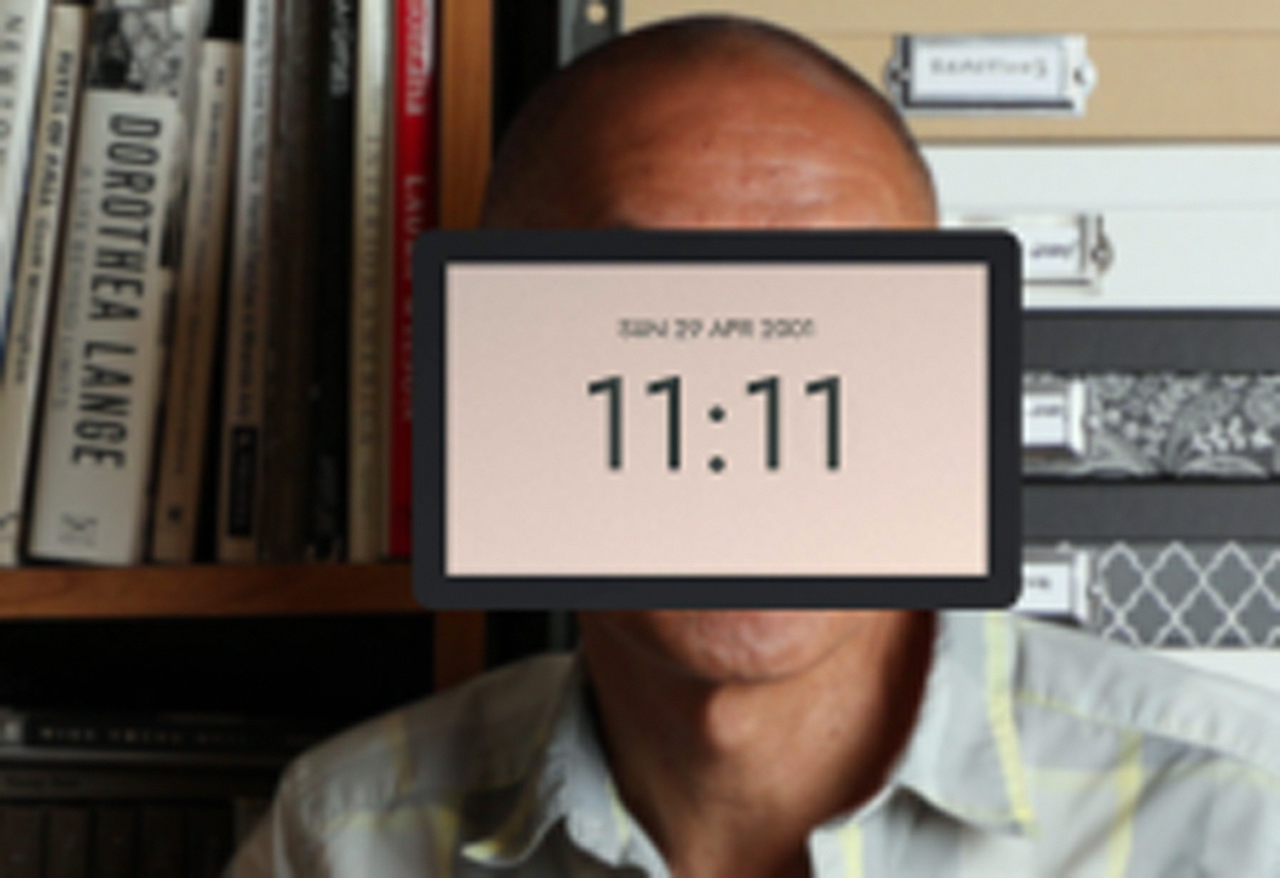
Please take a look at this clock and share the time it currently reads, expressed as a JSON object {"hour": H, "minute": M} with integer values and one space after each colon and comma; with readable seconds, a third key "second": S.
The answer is {"hour": 11, "minute": 11}
